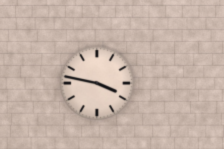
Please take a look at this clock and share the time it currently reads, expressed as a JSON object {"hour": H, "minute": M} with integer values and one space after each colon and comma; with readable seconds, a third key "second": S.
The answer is {"hour": 3, "minute": 47}
